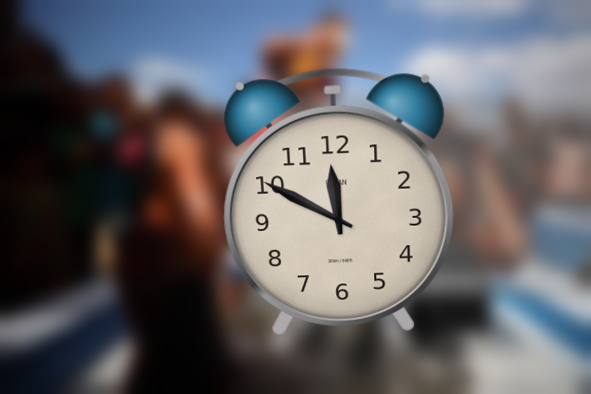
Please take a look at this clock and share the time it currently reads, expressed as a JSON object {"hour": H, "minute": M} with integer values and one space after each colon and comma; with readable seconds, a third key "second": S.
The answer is {"hour": 11, "minute": 50}
